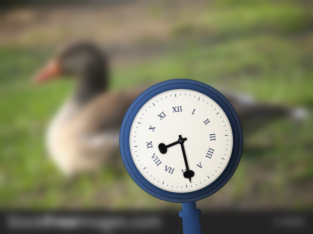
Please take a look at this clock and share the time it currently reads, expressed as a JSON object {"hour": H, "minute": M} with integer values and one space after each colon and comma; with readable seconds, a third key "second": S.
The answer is {"hour": 8, "minute": 29}
